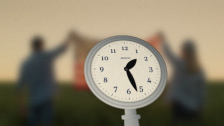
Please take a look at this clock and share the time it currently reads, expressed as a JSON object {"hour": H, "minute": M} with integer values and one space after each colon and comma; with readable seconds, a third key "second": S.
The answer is {"hour": 1, "minute": 27}
